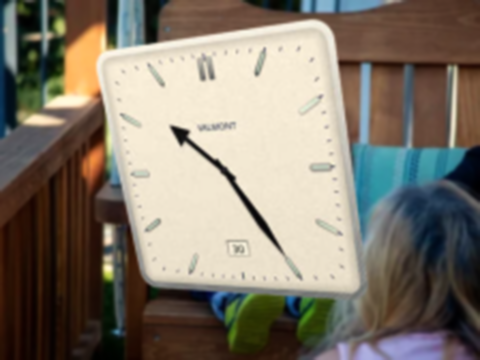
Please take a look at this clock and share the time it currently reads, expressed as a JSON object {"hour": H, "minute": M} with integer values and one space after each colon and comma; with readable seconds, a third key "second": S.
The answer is {"hour": 10, "minute": 25}
